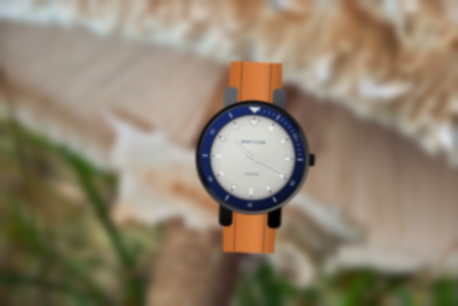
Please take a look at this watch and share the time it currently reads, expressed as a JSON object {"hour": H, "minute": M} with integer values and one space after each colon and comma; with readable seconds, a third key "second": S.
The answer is {"hour": 10, "minute": 19}
